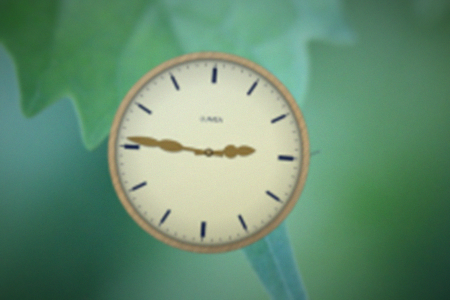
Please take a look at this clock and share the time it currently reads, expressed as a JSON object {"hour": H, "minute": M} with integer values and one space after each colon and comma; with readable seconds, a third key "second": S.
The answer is {"hour": 2, "minute": 46}
